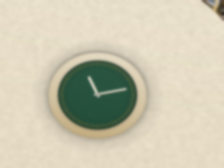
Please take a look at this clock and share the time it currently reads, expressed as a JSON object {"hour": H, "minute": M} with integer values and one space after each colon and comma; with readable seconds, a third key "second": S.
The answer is {"hour": 11, "minute": 13}
